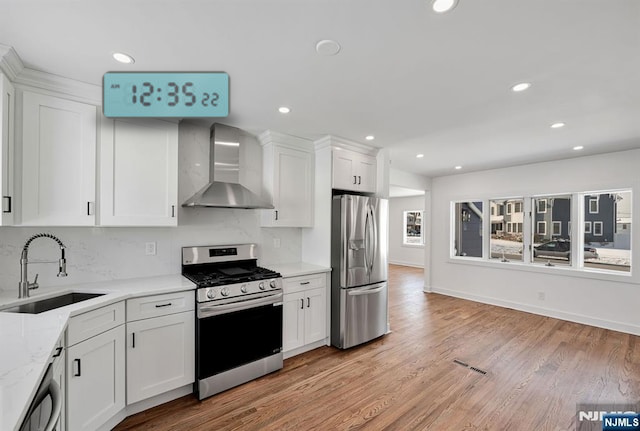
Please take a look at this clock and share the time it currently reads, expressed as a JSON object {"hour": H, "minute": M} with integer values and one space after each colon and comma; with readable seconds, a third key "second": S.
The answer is {"hour": 12, "minute": 35, "second": 22}
